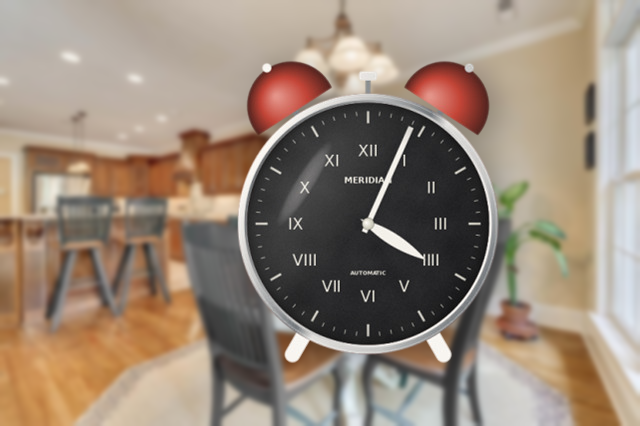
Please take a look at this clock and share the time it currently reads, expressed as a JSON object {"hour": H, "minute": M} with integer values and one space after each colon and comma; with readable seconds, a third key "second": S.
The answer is {"hour": 4, "minute": 4}
